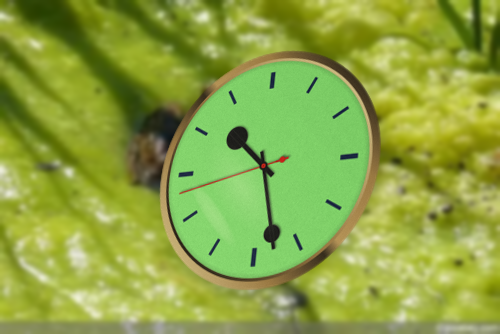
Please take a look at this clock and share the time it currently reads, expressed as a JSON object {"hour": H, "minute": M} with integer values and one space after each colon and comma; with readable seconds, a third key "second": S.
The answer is {"hour": 10, "minute": 27, "second": 43}
